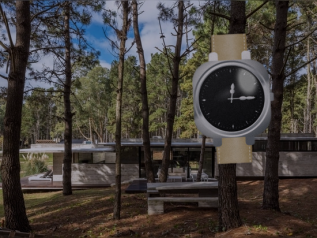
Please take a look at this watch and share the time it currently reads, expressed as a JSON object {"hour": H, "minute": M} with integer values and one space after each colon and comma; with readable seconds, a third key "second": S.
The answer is {"hour": 12, "minute": 15}
